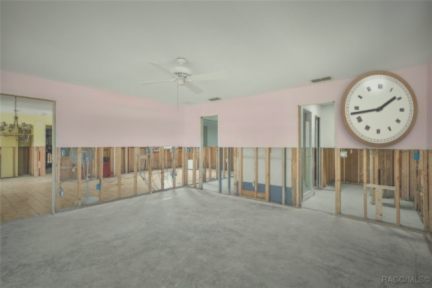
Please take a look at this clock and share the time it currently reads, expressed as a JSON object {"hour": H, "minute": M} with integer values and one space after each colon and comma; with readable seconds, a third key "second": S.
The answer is {"hour": 1, "minute": 43}
